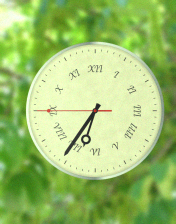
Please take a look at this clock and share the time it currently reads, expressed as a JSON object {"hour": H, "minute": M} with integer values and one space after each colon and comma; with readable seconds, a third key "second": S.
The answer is {"hour": 6, "minute": 35, "second": 45}
